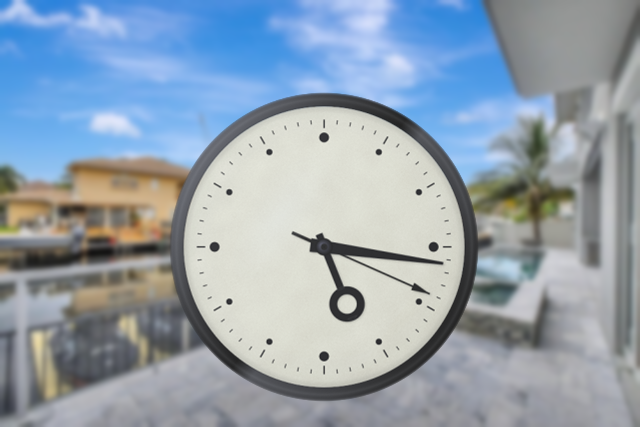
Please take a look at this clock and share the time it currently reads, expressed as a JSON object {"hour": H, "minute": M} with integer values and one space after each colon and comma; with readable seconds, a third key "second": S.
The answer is {"hour": 5, "minute": 16, "second": 19}
